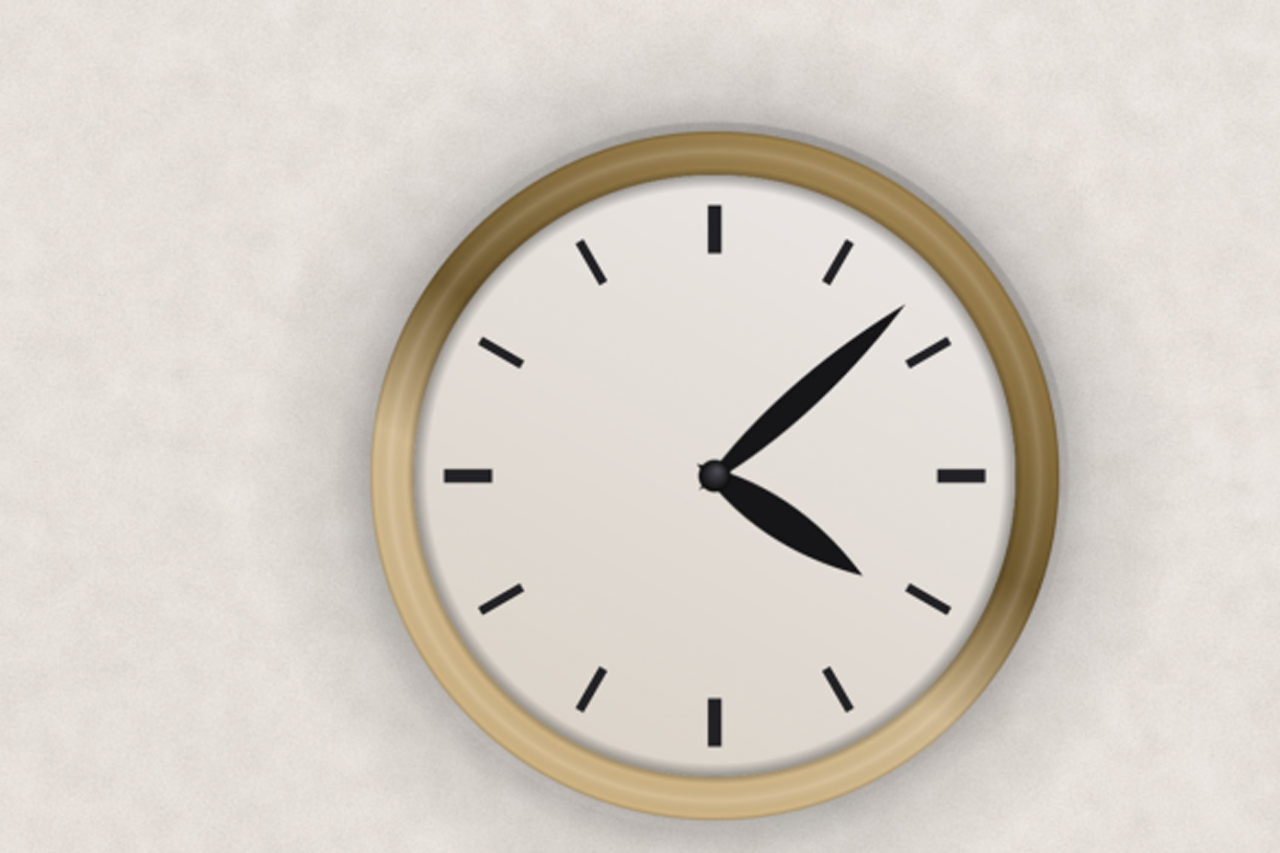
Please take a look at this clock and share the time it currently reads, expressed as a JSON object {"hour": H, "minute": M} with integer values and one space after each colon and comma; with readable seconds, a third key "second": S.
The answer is {"hour": 4, "minute": 8}
